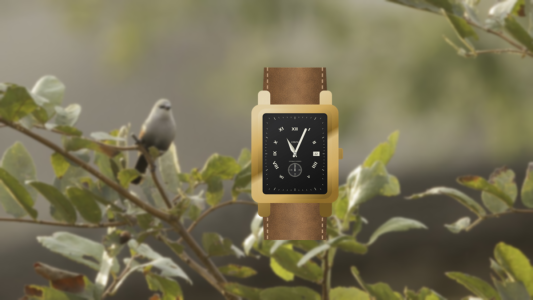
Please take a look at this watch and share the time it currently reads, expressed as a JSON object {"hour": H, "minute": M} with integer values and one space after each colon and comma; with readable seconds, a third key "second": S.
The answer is {"hour": 11, "minute": 4}
